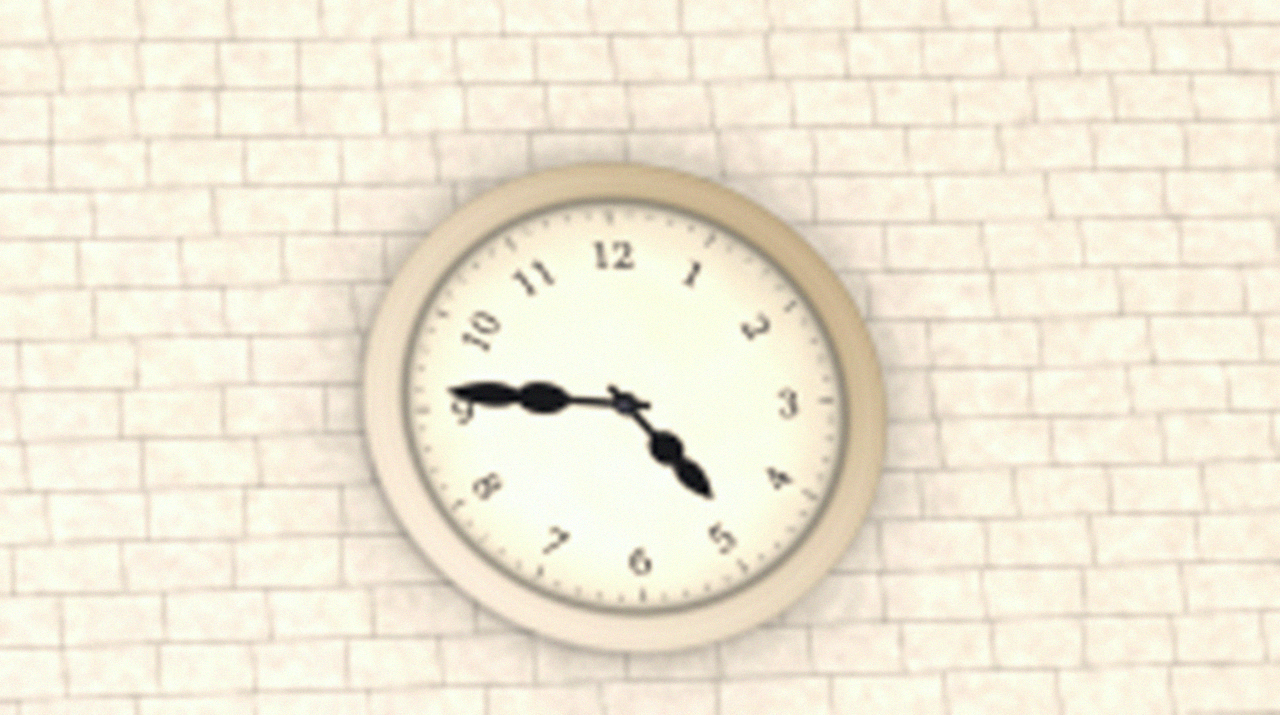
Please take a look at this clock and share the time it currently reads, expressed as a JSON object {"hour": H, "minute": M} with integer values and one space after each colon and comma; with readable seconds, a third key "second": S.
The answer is {"hour": 4, "minute": 46}
